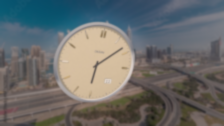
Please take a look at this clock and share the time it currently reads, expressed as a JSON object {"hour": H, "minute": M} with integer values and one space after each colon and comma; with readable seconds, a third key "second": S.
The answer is {"hour": 6, "minute": 8}
